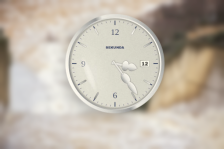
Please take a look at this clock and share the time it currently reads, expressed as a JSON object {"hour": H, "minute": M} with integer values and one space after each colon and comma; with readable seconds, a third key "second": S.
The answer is {"hour": 3, "minute": 24}
